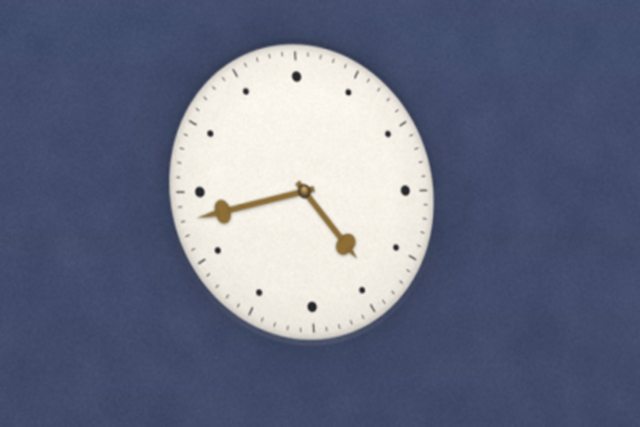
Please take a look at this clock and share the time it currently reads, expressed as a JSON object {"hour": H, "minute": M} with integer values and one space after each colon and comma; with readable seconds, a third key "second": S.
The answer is {"hour": 4, "minute": 43}
